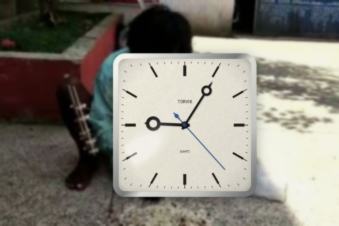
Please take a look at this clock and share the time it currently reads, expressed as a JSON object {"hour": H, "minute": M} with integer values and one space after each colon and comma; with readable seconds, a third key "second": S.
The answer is {"hour": 9, "minute": 5, "second": 23}
